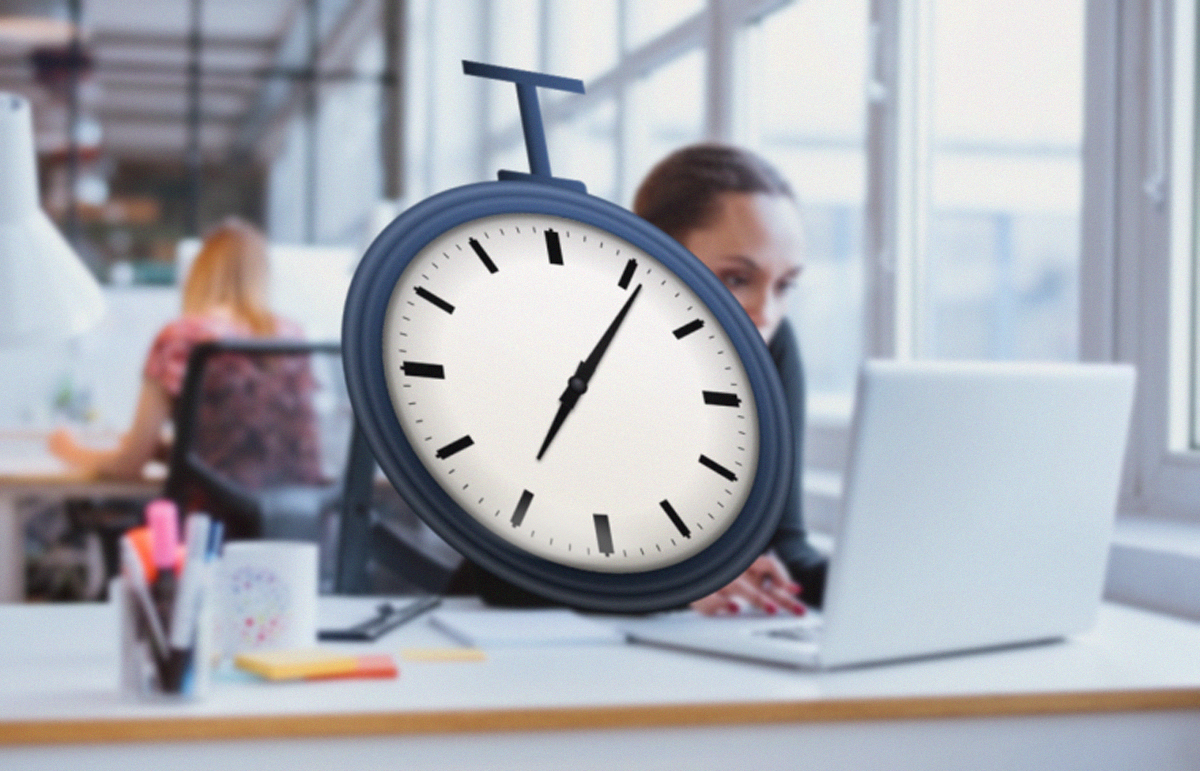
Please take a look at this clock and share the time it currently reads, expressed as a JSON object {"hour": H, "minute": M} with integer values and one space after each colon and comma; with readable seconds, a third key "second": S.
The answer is {"hour": 7, "minute": 6}
